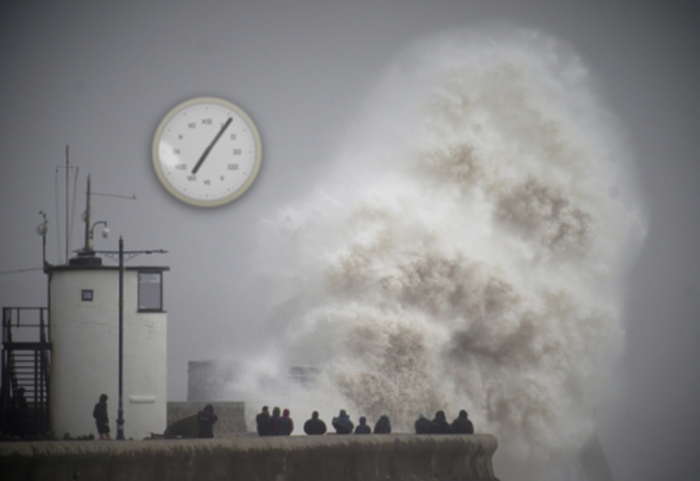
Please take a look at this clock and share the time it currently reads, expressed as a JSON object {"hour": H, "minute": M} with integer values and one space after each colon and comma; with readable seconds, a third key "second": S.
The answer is {"hour": 7, "minute": 6}
